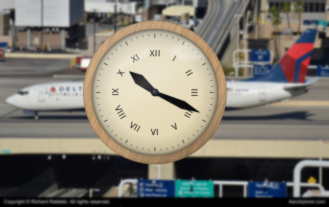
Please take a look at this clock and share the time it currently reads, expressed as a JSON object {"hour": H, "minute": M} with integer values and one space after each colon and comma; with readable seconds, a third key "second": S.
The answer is {"hour": 10, "minute": 19}
